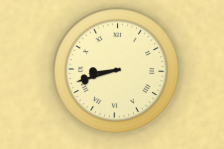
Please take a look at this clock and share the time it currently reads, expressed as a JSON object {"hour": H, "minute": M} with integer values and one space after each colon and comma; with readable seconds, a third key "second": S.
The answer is {"hour": 8, "minute": 42}
